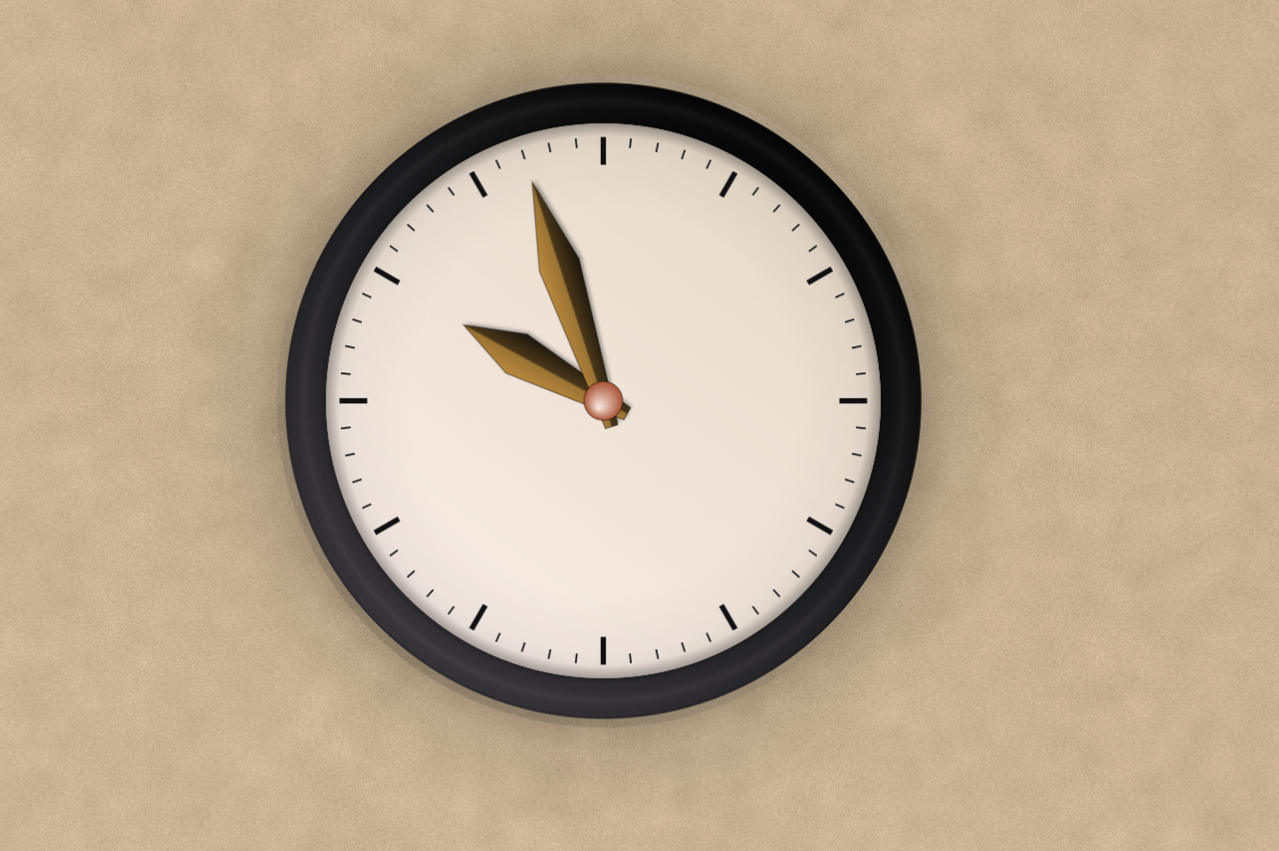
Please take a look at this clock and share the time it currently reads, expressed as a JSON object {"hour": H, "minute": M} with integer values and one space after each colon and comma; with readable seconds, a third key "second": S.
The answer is {"hour": 9, "minute": 57}
